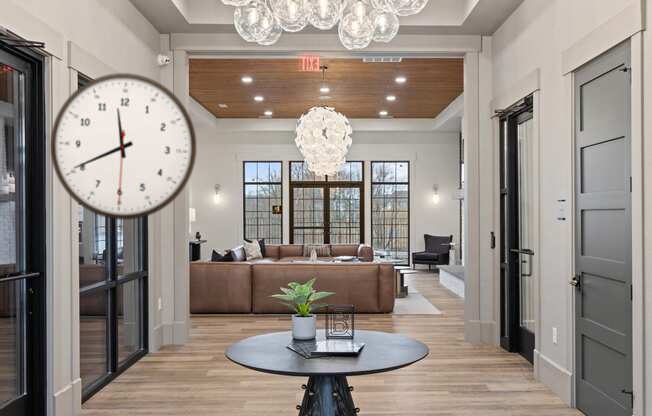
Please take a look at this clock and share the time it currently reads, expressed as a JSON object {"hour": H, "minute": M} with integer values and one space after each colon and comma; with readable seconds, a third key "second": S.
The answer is {"hour": 11, "minute": 40, "second": 30}
